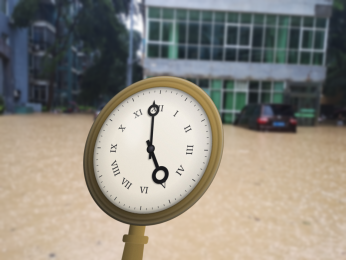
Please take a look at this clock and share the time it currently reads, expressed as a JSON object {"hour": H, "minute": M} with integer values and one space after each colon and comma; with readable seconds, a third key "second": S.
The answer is {"hour": 4, "minute": 59}
